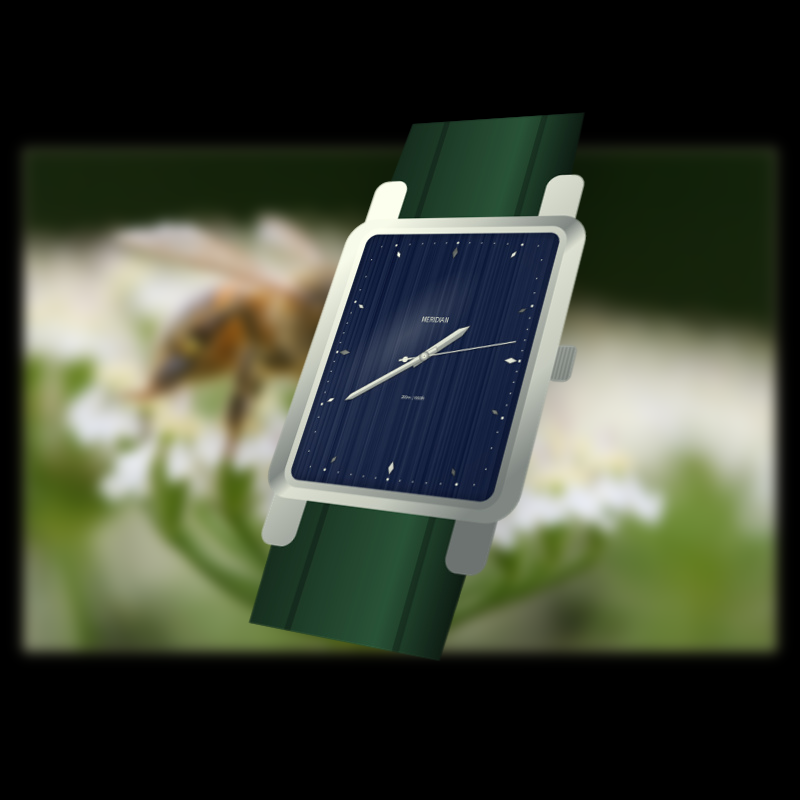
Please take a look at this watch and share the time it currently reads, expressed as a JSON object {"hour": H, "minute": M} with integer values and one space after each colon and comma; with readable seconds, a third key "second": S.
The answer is {"hour": 1, "minute": 39, "second": 13}
